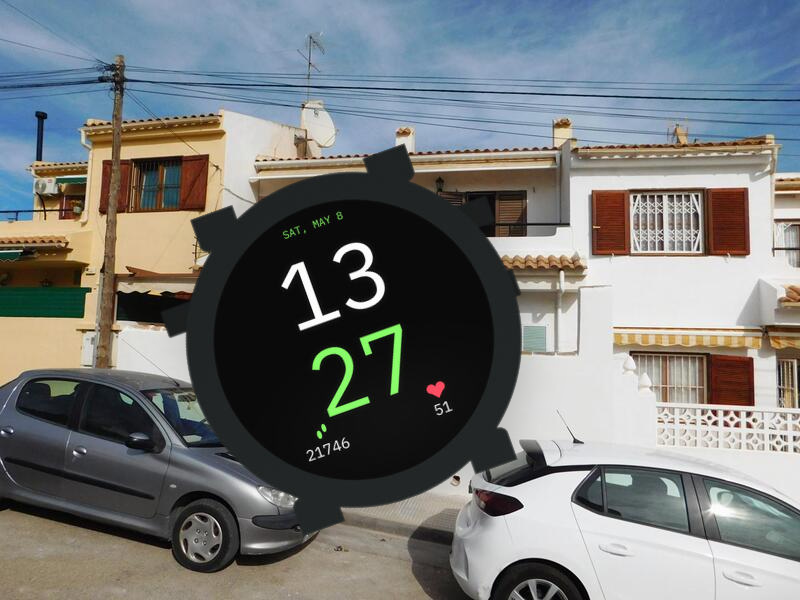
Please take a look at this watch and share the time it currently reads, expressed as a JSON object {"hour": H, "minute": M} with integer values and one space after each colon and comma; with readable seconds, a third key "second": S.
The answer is {"hour": 13, "minute": 27}
